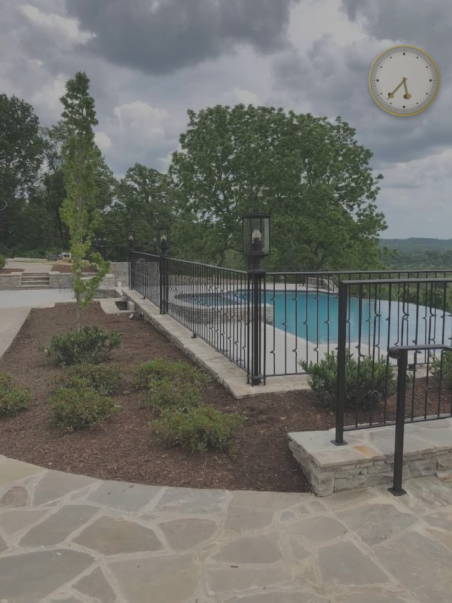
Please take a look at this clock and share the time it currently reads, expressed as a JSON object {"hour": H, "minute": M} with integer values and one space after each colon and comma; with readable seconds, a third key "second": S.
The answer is {"hour": 5, "minute": 37}
